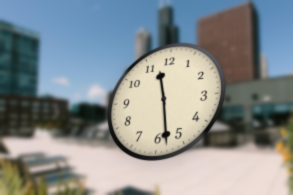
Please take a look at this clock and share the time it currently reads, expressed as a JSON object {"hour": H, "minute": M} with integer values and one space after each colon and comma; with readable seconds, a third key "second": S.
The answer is {"hour": 11, "minute": 28}
